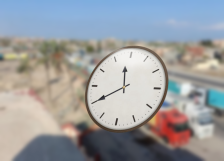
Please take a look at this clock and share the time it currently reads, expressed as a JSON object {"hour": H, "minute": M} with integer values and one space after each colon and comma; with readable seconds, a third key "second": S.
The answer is {"hour": 11, "minute": 40}
